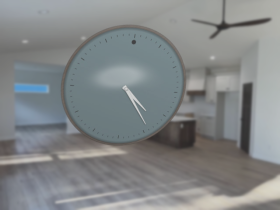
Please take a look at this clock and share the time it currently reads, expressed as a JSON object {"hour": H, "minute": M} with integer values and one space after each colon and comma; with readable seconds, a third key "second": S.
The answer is {"hour": 4, "minute": 24}
